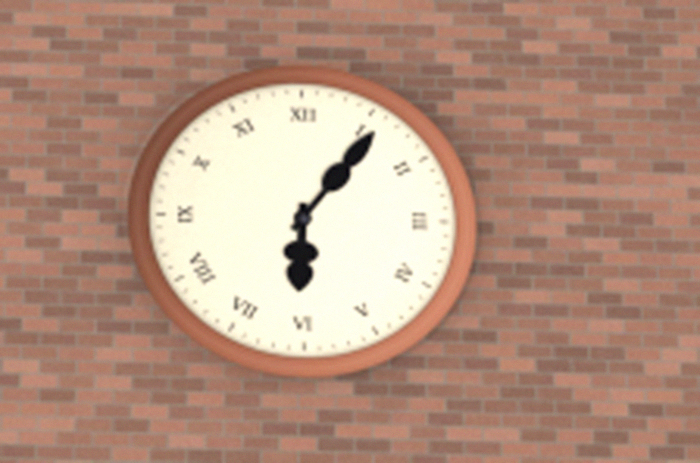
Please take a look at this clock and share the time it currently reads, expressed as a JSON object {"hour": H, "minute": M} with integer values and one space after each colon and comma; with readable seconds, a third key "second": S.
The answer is {"hour": 6, "minute": 6}
